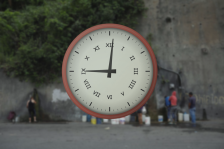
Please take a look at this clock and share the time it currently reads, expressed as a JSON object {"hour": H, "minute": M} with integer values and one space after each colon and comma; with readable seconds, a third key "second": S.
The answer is {"hour": 9, "minute": 1}
